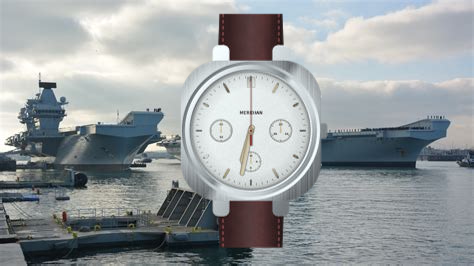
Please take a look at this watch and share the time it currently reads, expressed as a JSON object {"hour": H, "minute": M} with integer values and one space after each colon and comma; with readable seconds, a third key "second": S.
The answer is {"hour": 6, "minute": 32}
